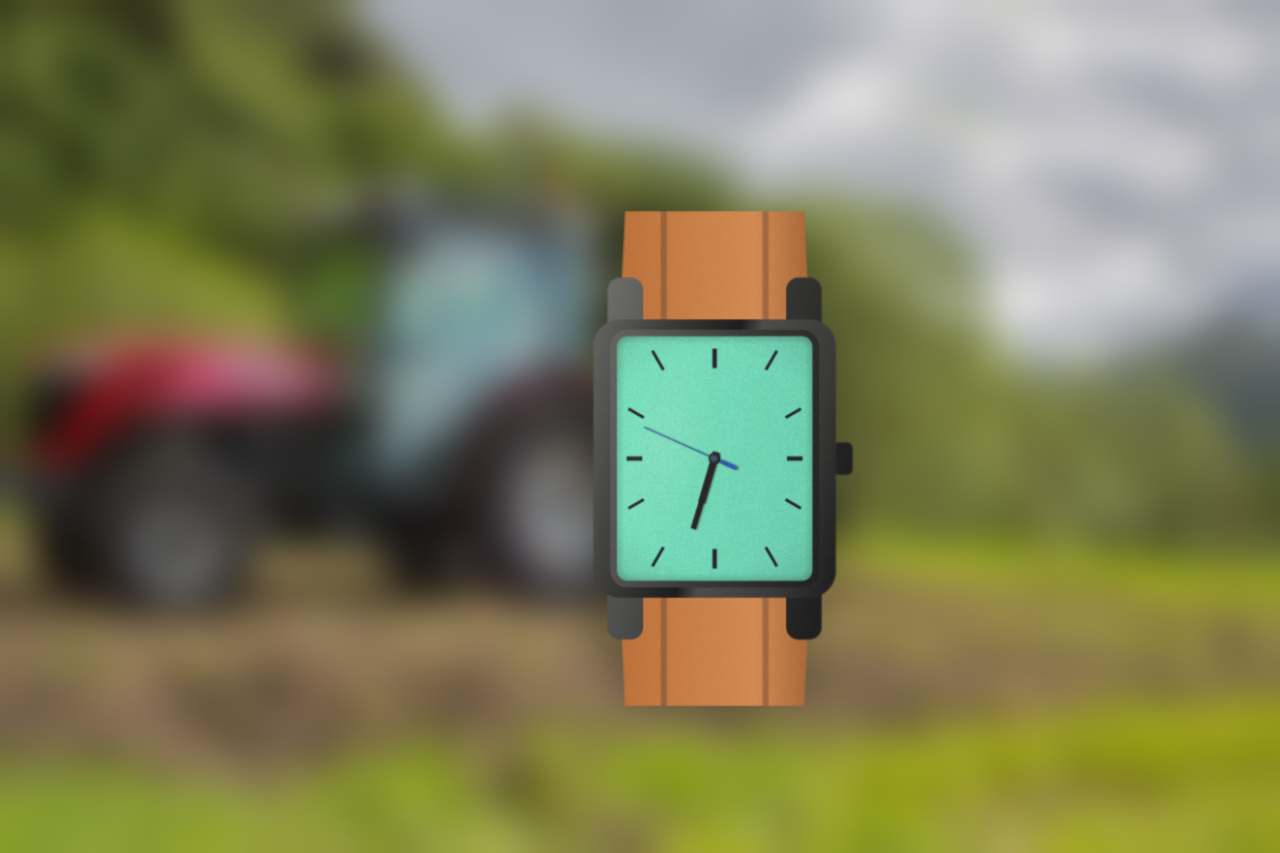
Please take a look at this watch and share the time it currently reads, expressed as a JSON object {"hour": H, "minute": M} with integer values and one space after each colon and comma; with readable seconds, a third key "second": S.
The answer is {"hour": 6, "minute": 32, "second": 49}
